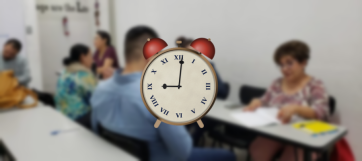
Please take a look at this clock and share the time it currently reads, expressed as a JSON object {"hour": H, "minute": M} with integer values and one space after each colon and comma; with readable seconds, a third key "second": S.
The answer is {"hour": 9, "minute": 1}
